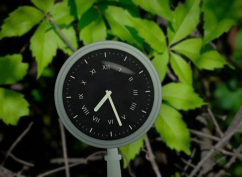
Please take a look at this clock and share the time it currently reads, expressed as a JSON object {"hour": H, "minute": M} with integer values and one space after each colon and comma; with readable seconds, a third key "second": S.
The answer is {"hour": 7, "minute": 27}
